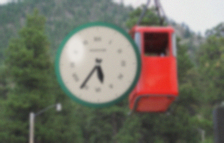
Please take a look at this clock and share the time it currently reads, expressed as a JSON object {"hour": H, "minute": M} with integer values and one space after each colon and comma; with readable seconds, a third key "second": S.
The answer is {"hour": 5, "minute": 36}
